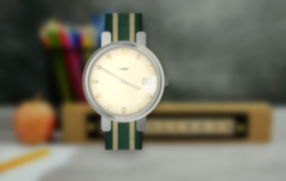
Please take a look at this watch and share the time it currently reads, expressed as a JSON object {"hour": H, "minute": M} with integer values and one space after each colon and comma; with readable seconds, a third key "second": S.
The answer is {"hour": 3, "minute": 50}
